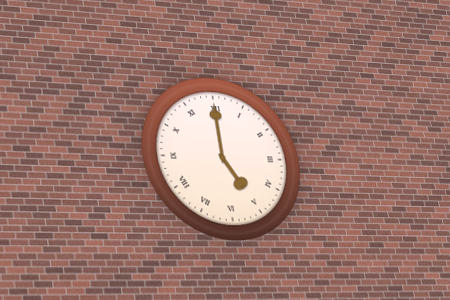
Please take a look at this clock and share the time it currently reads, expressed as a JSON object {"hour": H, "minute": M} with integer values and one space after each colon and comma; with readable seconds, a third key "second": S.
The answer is {"hour": 5, "minute": 0}
